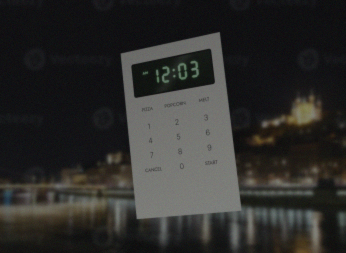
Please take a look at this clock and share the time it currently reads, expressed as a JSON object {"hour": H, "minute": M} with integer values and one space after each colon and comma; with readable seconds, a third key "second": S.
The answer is {"hour": 12, "minute": 3}
